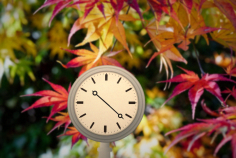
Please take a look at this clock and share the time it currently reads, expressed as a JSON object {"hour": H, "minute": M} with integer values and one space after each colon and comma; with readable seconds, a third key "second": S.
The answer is {"hour": 10, "minute": 22}
